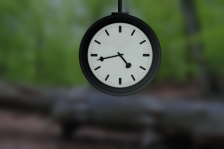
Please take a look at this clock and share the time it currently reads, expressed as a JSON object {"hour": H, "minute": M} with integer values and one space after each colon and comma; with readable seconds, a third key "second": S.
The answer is {"hour": 4, "minute": 43}
